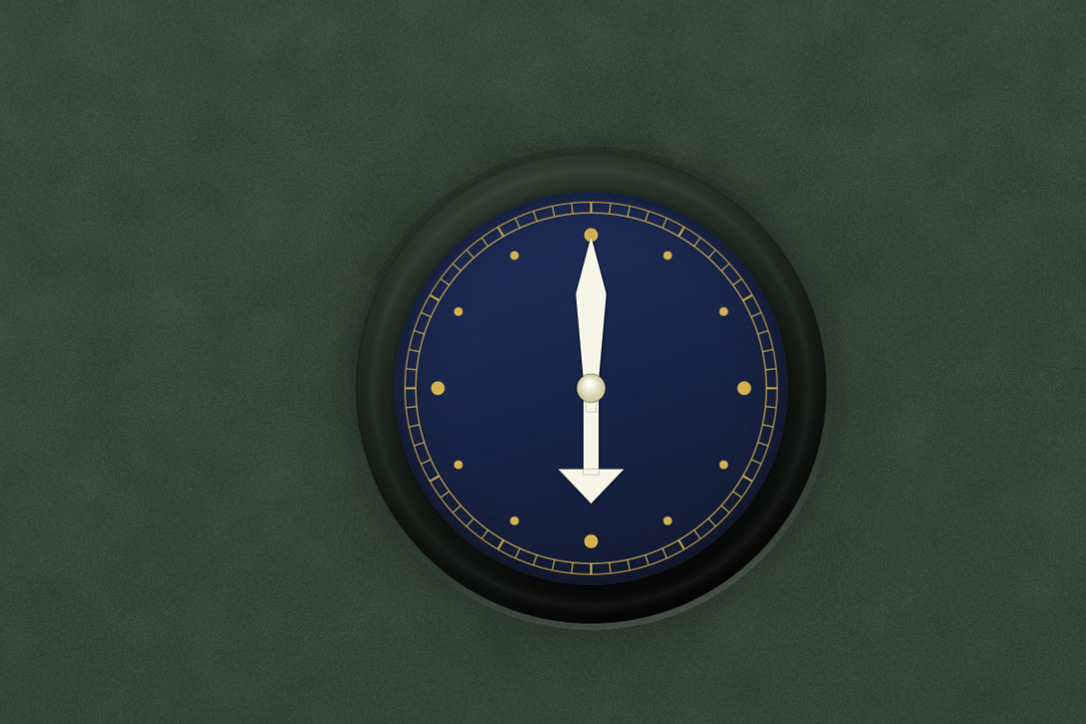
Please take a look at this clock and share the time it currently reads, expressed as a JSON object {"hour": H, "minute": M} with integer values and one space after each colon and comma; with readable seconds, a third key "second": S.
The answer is {"hour": 6, "minute": 0}
